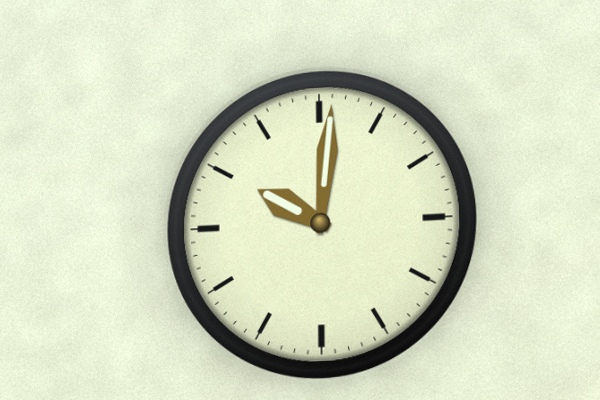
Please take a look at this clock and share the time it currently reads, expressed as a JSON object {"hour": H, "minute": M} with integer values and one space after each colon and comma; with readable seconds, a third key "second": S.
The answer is {"hour": 10, "minute": 1}
